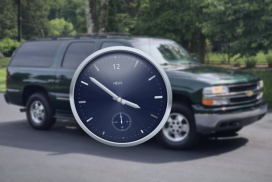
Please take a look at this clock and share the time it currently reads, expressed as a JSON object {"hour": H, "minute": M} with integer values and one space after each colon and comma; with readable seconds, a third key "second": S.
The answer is {"hour": 3, "minute": 52}
